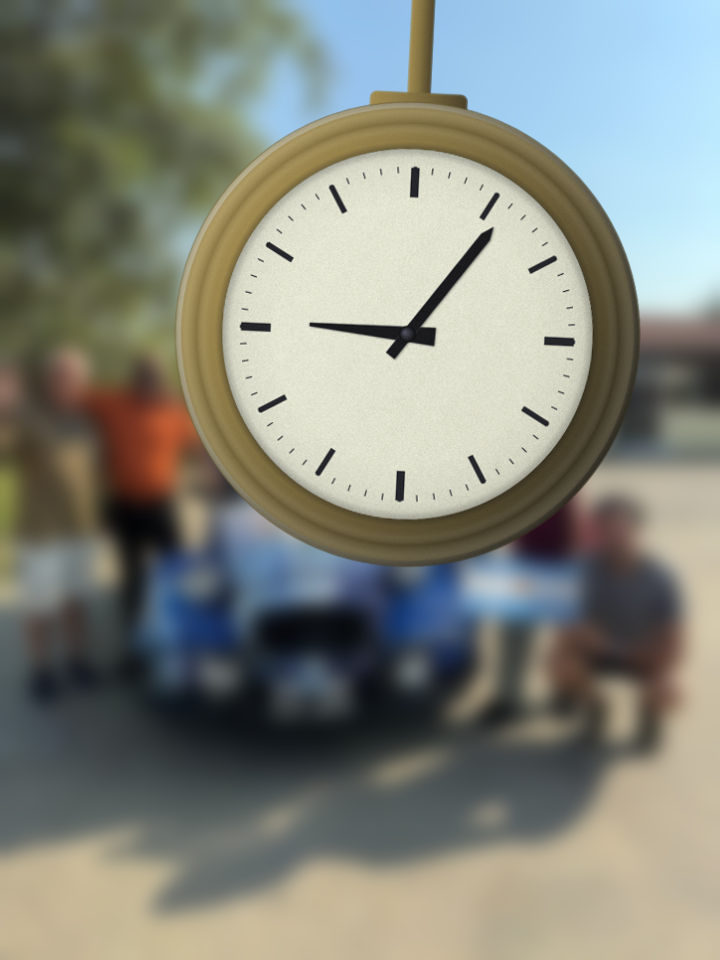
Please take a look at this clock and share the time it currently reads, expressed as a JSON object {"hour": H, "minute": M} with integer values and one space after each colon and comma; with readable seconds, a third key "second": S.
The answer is {"hour": 9, "minute": 6}
